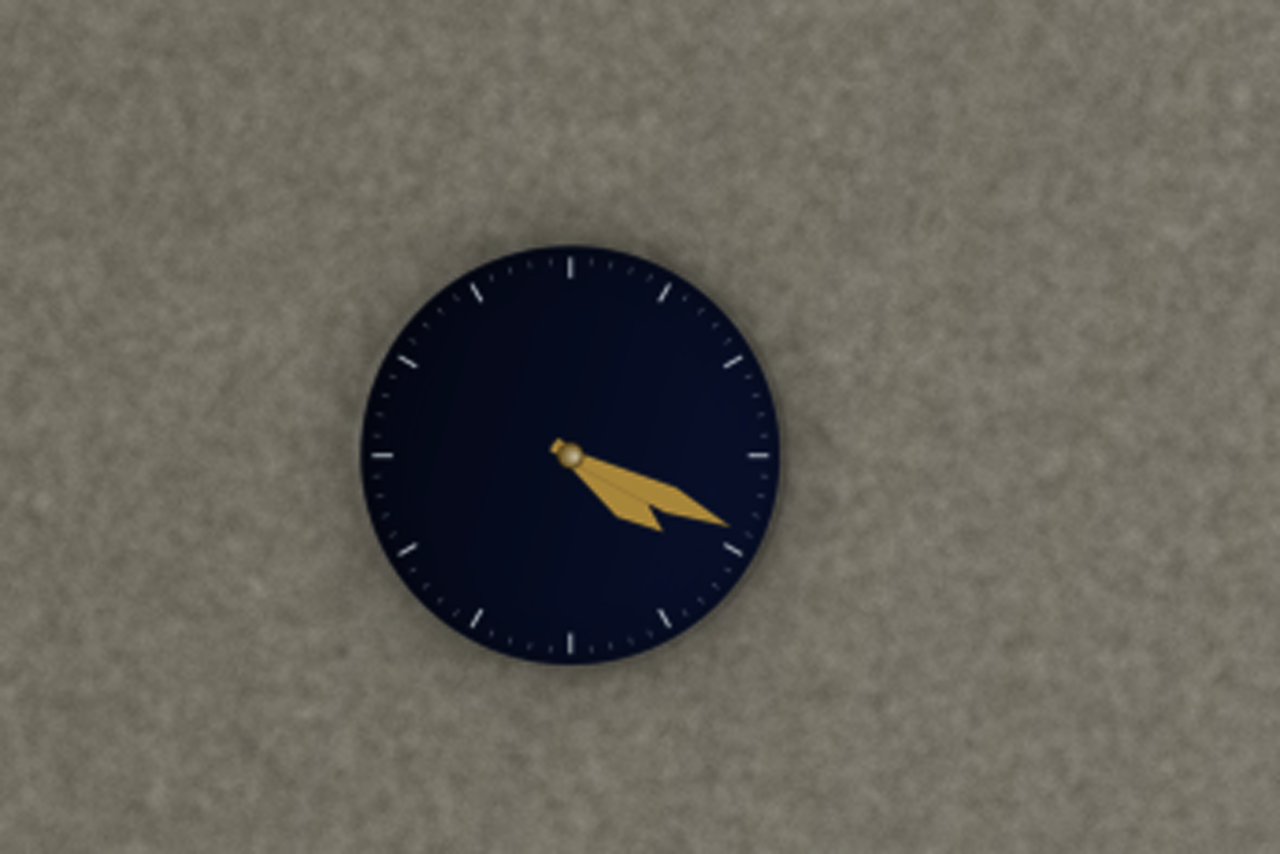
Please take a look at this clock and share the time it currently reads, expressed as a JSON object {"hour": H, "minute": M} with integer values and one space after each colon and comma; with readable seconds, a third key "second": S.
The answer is {"hour": 4, "minute": 19}
